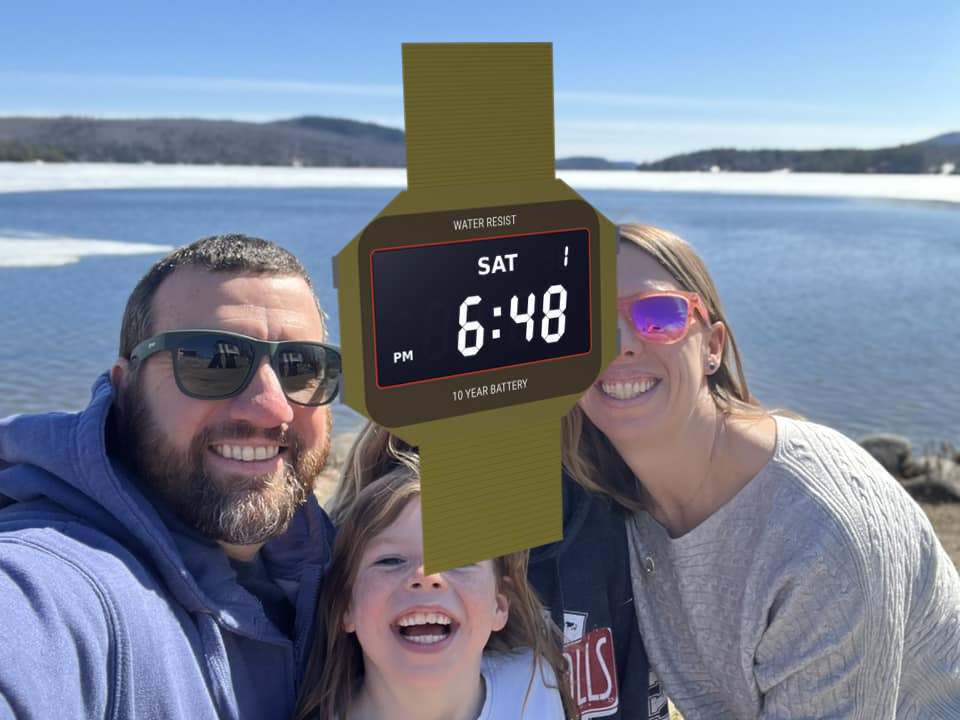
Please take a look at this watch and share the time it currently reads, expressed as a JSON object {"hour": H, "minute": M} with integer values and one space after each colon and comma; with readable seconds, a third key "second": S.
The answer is {"hour": 6, "minute": 48}
